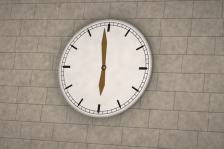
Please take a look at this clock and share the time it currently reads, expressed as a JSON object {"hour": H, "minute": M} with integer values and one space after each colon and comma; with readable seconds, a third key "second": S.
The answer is {"hour": 5, "minute": 59}
